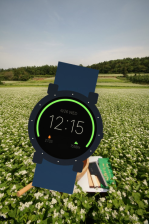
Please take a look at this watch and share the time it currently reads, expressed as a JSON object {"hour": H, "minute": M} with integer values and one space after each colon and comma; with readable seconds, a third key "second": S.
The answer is {"hour": 12, "minute": 15}
